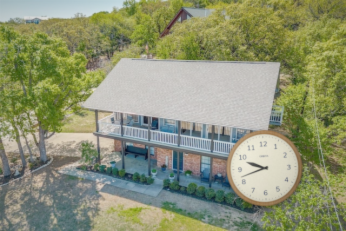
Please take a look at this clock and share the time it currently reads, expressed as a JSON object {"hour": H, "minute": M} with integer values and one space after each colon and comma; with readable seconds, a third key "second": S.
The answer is {"hour": 9, "minute": 42}
